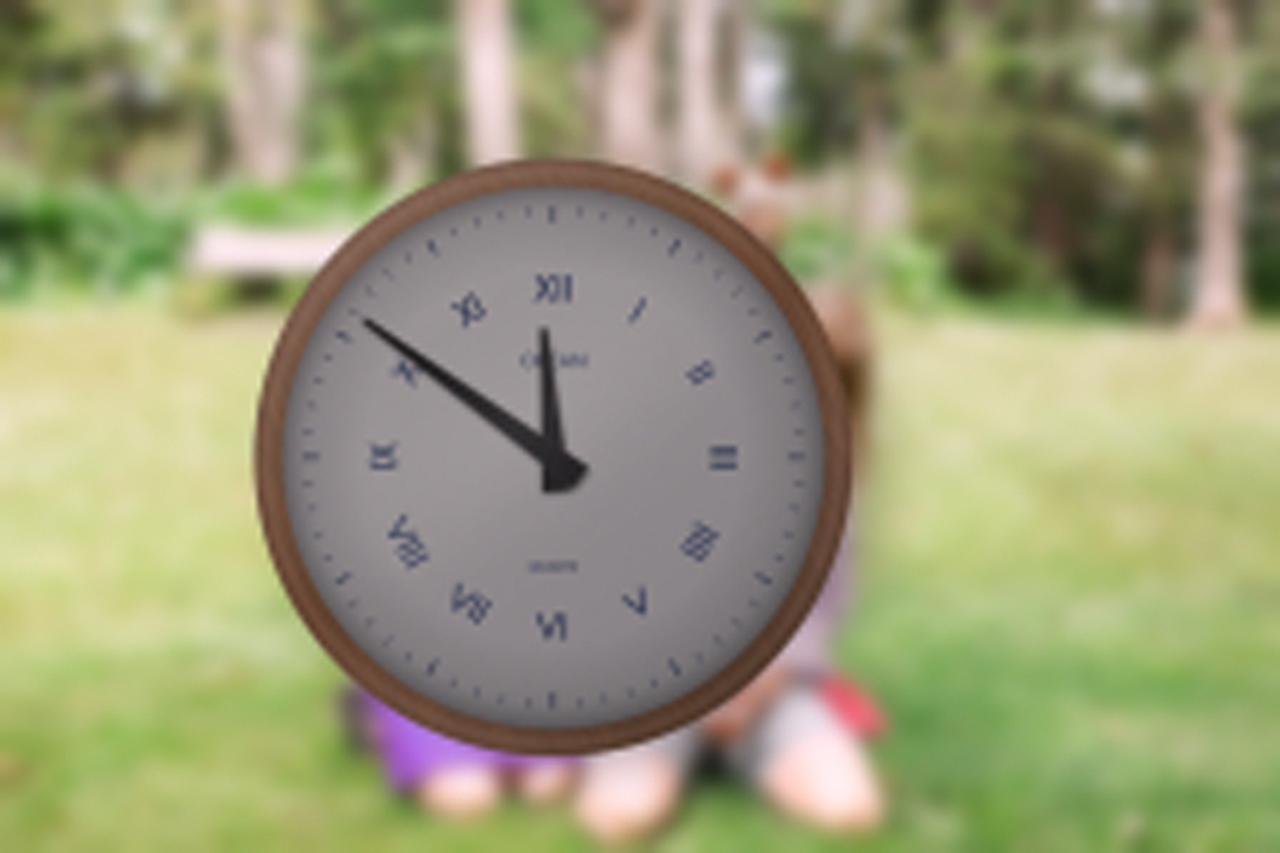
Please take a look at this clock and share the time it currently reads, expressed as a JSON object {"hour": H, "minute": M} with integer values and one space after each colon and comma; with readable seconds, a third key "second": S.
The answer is {"hour": 11, "minute": 51}
